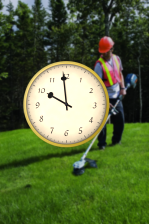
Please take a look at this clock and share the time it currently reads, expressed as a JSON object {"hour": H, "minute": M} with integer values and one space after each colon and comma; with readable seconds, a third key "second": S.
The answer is {"hour": 9, "minute": 59}
